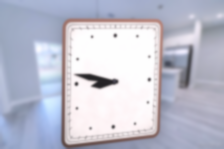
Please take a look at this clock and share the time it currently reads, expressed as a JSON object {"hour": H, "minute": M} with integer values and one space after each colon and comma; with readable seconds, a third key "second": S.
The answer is {"hour": 8, "minute": 47}
